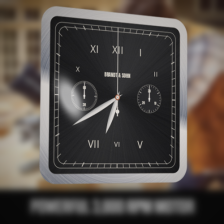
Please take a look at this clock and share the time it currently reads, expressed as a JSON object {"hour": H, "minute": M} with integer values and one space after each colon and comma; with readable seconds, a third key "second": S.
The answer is {"hour": 6, "minute": 40}
